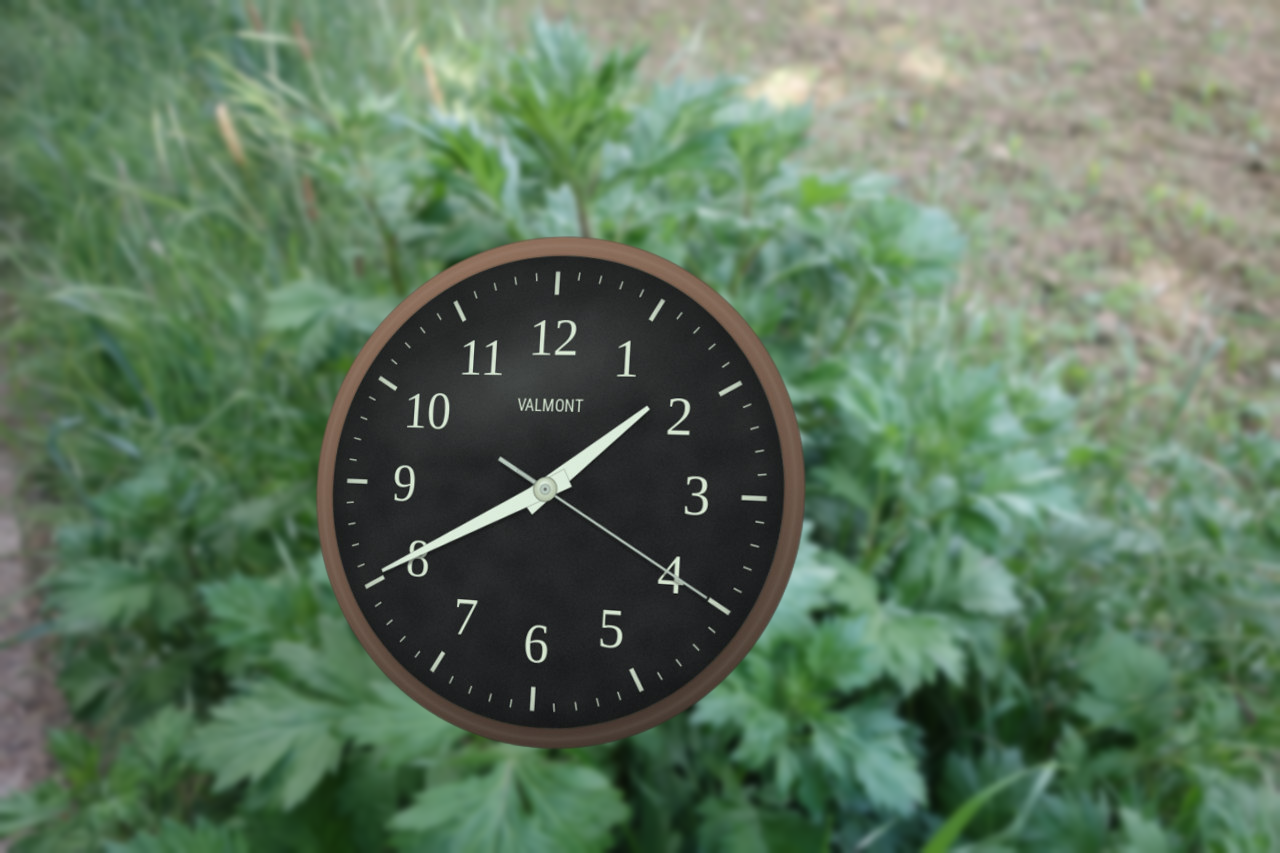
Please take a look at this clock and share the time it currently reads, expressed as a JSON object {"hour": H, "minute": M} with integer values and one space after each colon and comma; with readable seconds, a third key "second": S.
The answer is {"hour": 1, "minute": 40, "second": 20}
